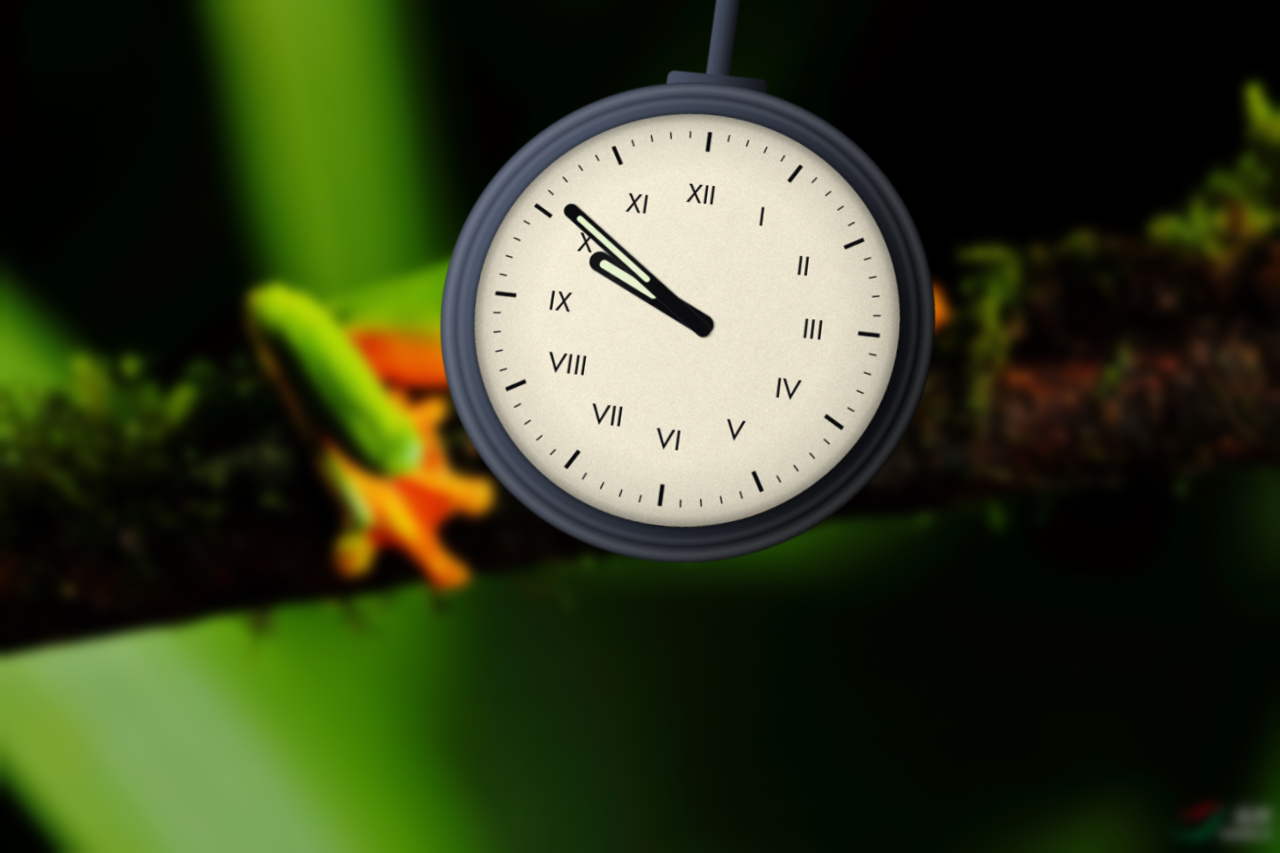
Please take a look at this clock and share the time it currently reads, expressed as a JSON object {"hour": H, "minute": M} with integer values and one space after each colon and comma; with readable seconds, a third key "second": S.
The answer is {"hour": 9, "minute": 51}
